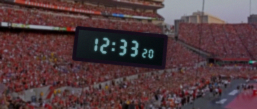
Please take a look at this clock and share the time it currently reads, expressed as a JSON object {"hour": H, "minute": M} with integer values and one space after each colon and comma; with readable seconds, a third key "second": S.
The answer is {"hour": 12, "minute": 33, "second": 20}
